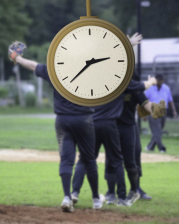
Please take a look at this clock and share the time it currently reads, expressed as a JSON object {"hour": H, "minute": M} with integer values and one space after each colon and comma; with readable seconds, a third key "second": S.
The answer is {"hour": 2, "minute": 38}
